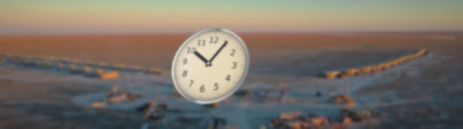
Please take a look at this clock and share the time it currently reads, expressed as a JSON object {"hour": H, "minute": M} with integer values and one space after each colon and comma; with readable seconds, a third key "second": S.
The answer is {"hour": 10, "minute": 5}
